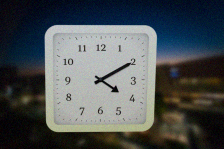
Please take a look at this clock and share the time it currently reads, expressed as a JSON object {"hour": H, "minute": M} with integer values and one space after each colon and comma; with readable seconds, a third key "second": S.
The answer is {"hour": 4, "minute": 10}
